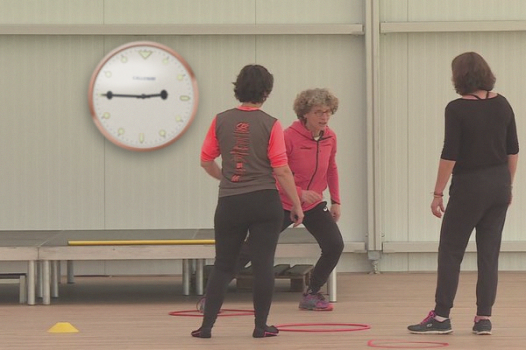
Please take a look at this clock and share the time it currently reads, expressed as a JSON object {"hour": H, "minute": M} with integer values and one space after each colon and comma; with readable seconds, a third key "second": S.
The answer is {"hour": 2, "minute": 45}
